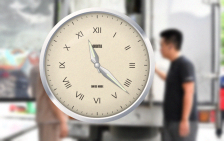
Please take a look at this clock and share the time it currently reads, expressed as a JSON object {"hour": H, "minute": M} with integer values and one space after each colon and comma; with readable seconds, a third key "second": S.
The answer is {"hour": 11, "minute": 22}
